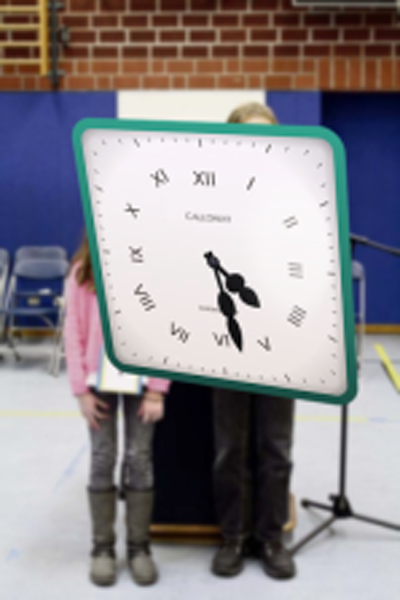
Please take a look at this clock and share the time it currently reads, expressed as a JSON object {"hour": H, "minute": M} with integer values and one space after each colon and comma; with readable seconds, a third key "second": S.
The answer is {"hour": 4, "minute": 28}
